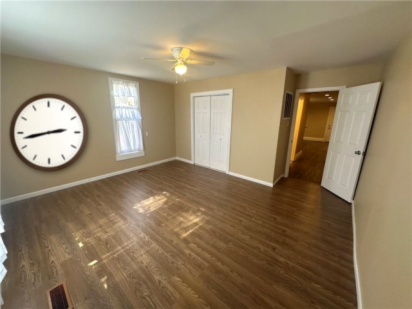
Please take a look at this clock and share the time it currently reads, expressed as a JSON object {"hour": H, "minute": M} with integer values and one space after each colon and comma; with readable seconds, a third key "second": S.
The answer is {"hour": 2, "minute": 43}
